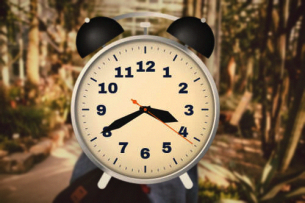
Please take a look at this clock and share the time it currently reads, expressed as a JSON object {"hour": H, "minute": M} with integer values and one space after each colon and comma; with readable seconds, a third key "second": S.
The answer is {"hour": 3, "minute": 40, "second": 21}
